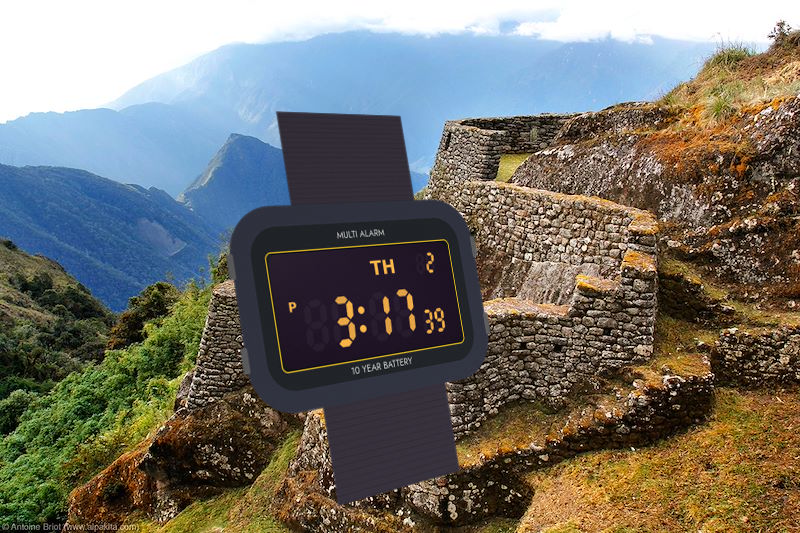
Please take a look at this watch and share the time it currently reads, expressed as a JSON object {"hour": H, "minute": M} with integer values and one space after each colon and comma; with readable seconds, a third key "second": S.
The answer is {"hour": 3, "minute": 17, "second": 39}
